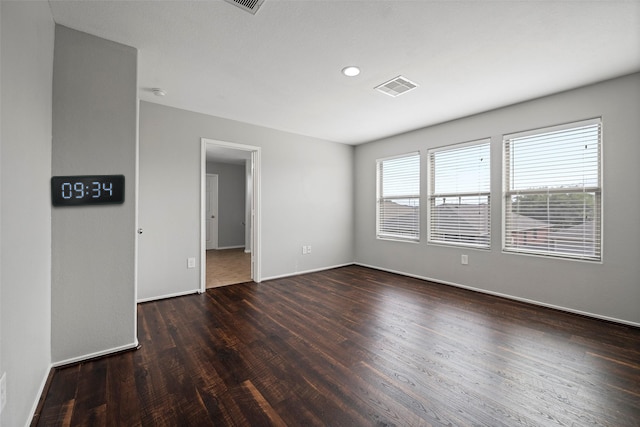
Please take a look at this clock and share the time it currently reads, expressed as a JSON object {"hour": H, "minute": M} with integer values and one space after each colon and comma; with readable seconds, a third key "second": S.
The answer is {"hour": 9, "minute": 34}
